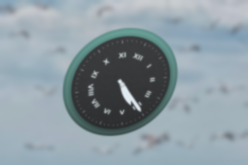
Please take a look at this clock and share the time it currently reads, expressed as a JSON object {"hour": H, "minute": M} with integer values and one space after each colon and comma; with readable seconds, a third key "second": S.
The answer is {"hour": 4, "minute": 20}
